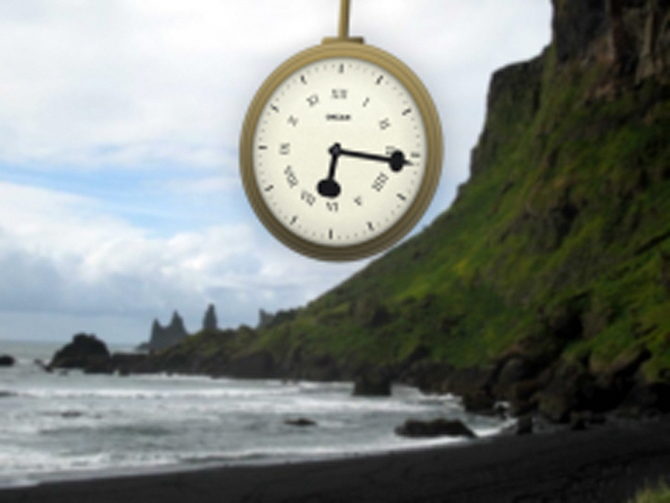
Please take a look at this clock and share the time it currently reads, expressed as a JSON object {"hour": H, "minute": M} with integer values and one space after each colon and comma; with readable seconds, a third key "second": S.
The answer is {"hour": 6, "minute": 16}
